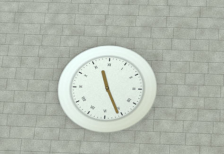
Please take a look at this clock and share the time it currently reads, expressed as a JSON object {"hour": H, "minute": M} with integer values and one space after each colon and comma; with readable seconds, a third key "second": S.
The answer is {"hour": 11, "minute": 26}
